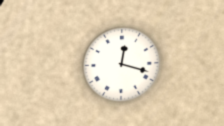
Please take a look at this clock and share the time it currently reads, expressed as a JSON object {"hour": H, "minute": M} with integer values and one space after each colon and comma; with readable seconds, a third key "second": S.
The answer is {"hour": 12, "minute": 18}
